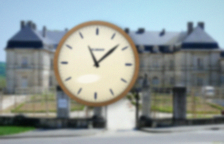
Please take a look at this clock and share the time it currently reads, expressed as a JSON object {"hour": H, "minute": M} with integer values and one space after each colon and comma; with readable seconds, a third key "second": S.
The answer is {"hour": 11, "minute": 8}
